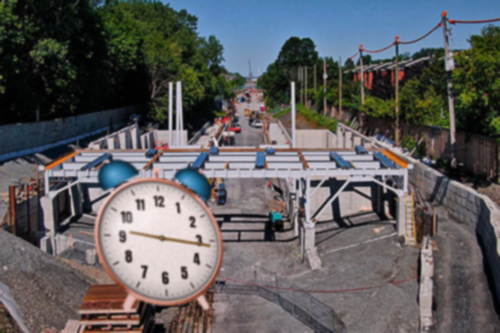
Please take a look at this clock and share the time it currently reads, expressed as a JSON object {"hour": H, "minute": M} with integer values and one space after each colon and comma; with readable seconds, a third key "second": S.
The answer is {"hour": 9, "minute": 16}
